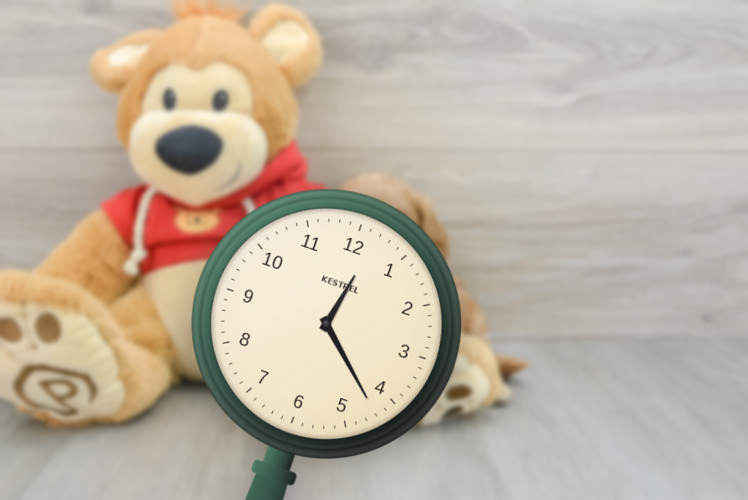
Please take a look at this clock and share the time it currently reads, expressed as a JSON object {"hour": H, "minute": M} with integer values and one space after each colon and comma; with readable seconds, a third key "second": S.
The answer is {"hour": 12, "minute": 22}
